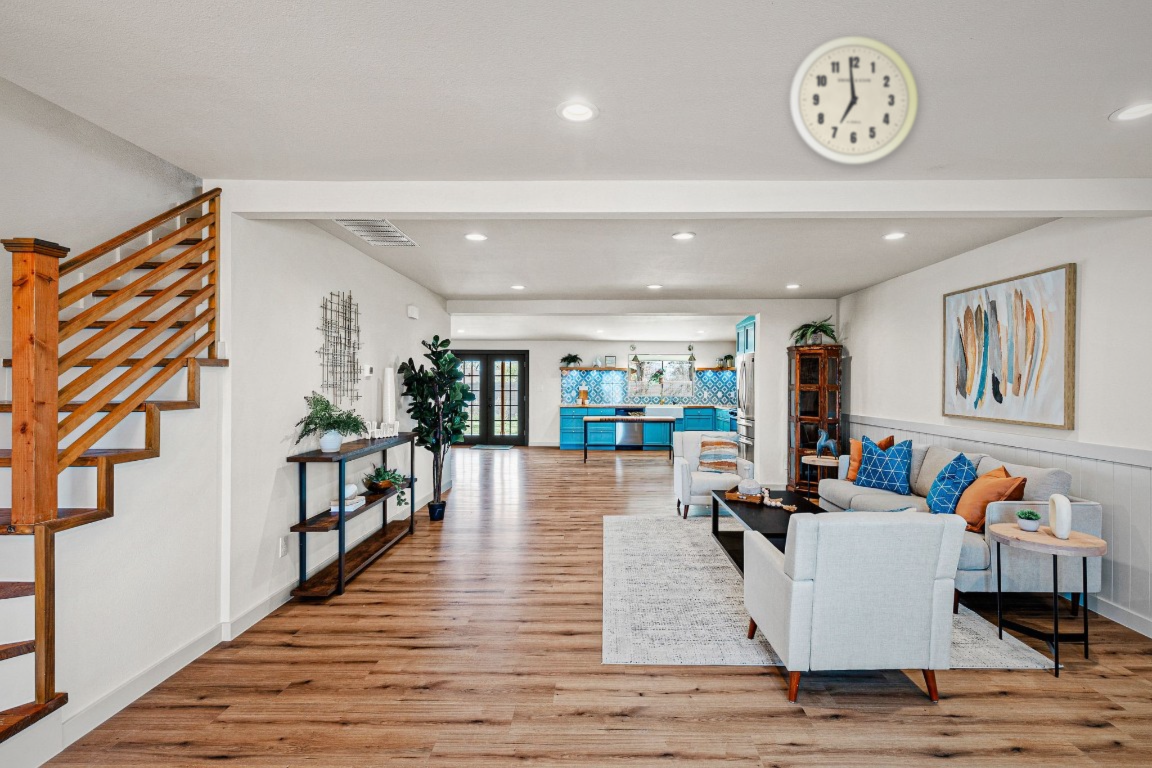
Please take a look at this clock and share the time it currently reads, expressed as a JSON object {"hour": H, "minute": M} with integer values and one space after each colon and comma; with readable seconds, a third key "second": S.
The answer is {"hour": 6, "minute": 59}
